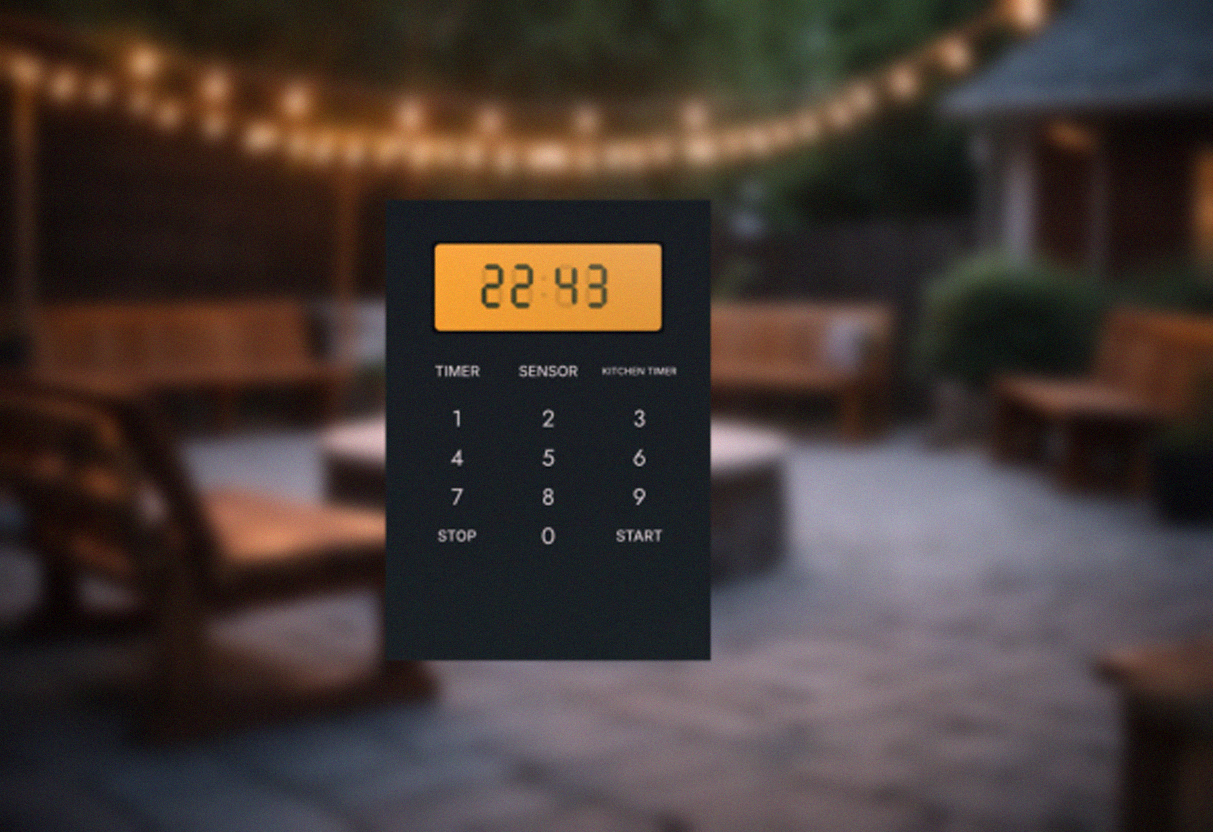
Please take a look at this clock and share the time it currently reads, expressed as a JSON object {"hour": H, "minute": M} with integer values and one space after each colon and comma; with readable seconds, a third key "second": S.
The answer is {"hour": 22, "minute": 43}
